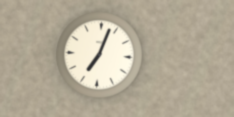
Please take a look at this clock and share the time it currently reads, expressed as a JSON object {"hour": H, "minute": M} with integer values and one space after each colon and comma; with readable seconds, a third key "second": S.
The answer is {"hour": 7, "minute": 3}
